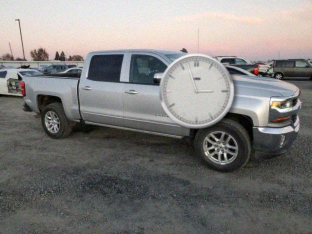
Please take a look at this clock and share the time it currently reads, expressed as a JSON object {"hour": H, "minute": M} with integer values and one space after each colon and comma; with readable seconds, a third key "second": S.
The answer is {"hour": 2, "minute": 57}
